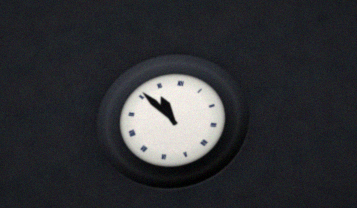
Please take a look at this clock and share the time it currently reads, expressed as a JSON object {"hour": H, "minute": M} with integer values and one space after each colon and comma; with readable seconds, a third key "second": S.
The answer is {"hour": 10, "minute": 51}
